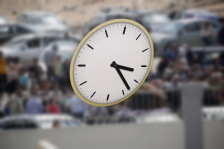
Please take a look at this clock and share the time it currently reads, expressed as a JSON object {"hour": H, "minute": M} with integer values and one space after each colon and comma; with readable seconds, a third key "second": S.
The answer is {"hour": 3, "minute": 23}
